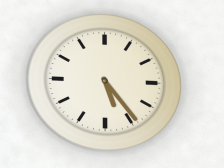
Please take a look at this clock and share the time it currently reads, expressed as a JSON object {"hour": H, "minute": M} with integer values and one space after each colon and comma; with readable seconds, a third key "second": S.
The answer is {"hour": 5, "minute": 24}
